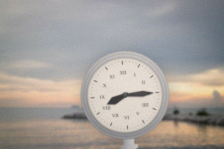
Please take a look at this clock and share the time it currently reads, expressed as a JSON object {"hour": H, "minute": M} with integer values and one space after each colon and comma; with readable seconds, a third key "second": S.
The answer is {"hour": 8, "minute": 15}
